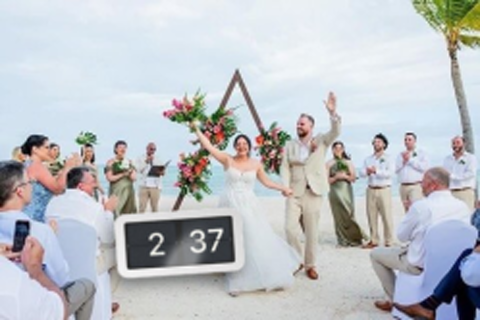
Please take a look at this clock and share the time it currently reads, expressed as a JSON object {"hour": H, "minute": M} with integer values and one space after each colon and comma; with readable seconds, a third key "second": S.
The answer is {"hour": 2, "minute": 37}
